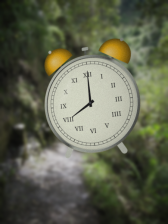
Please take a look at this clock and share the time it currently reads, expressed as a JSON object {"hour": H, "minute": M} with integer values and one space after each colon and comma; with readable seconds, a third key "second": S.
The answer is {"hour": 8, "minute": 0}
